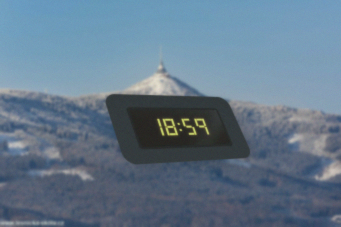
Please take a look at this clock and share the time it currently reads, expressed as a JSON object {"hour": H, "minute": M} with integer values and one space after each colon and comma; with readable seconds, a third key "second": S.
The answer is {"hour": 18, "minute": 59}
